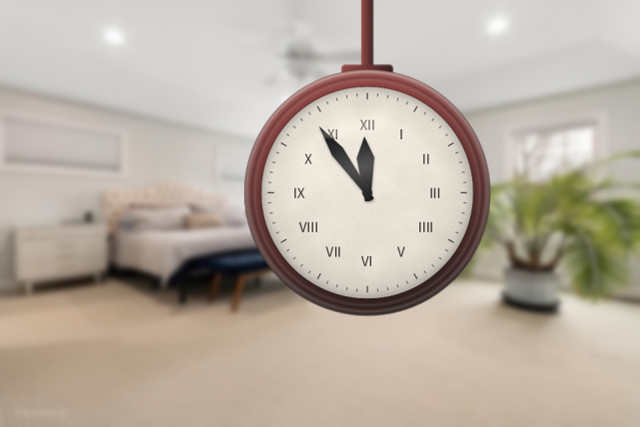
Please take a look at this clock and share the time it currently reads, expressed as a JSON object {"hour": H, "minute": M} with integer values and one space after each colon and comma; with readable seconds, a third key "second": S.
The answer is {"hour": 11, "minute": 54}
